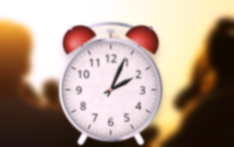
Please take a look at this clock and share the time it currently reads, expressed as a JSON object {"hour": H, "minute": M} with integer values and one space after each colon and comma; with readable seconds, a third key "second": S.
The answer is {"hour": 2, "minute": 4}
